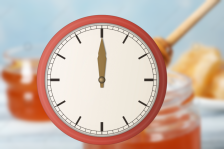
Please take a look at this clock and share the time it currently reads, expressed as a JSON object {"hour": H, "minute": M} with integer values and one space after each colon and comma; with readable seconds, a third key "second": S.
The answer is {"hour": 12, "minute": 0}
